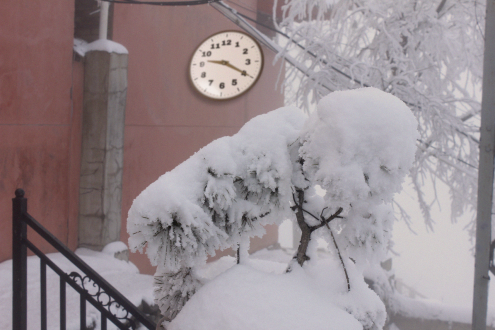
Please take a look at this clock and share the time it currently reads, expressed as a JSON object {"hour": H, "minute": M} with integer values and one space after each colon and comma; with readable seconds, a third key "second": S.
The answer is {"hour": 9, "minute": 20}
